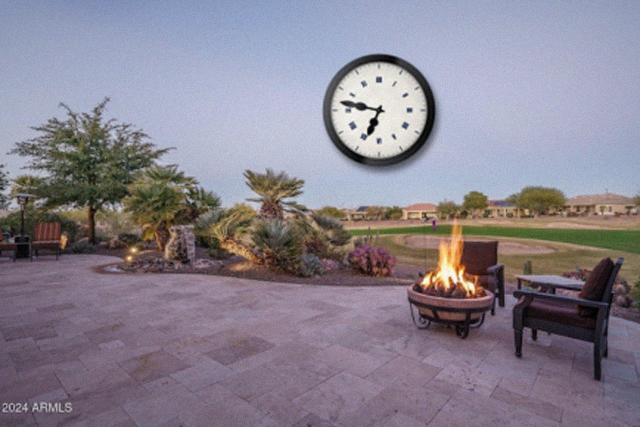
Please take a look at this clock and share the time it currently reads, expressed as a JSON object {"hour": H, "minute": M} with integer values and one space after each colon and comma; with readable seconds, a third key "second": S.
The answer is {"hour": 6, "minute": 47}
